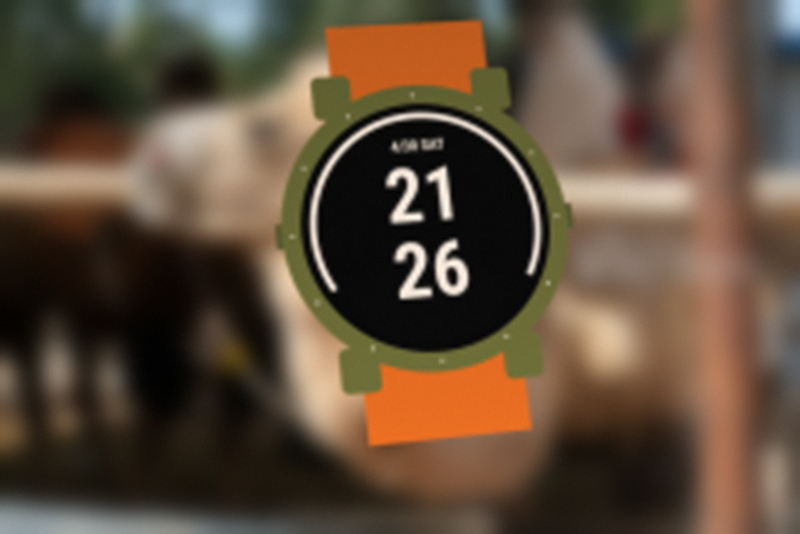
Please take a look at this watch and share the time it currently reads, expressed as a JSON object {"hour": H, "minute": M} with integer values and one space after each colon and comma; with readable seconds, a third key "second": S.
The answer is {"hour": 21, "minute": 26}
